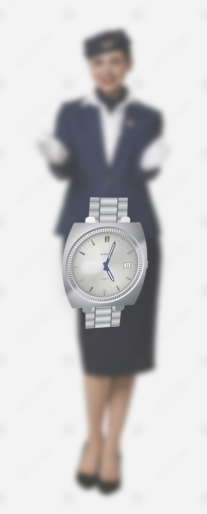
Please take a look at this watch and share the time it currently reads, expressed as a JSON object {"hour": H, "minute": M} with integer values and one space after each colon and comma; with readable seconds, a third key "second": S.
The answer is {"hour": 5, "minute": 3}
